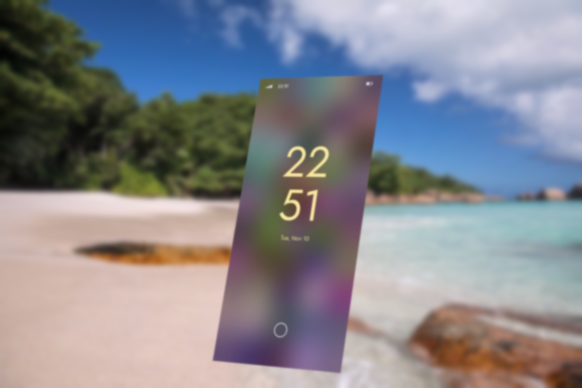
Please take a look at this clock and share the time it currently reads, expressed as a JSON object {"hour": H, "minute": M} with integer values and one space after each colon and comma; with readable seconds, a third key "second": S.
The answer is {"hour": 22, "minute": 51}
